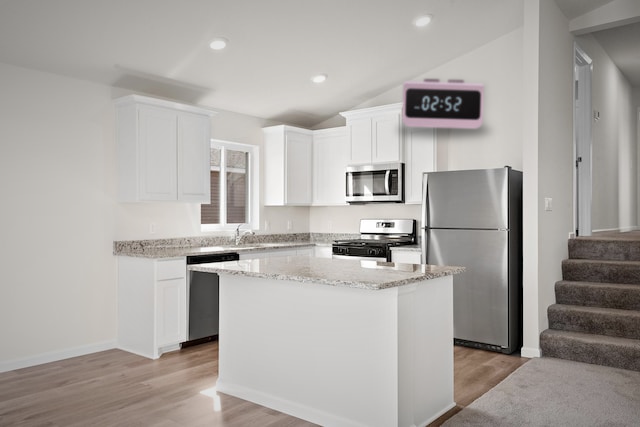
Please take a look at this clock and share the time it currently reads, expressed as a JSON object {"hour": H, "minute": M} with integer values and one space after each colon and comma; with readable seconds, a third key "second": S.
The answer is {"hour": 2, "minute": 52}
